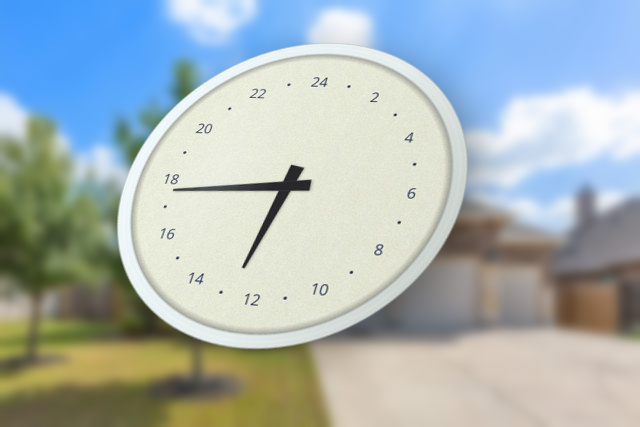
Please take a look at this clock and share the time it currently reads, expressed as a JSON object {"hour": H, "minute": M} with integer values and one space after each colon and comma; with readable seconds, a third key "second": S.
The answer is {"hour": 12, "minute": 44}
